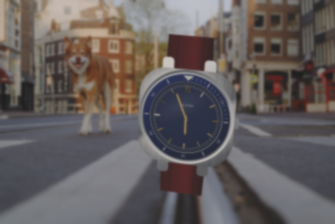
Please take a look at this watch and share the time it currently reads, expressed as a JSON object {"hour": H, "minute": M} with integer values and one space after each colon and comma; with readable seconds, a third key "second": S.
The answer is {"hour": 5, "minute": 56}
